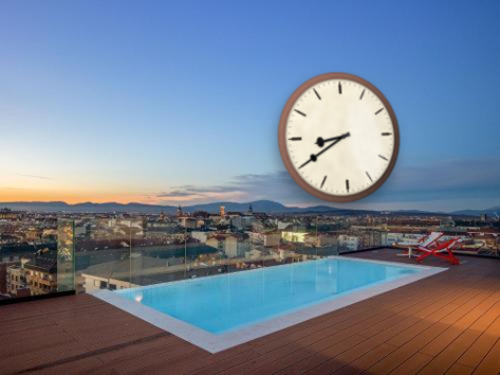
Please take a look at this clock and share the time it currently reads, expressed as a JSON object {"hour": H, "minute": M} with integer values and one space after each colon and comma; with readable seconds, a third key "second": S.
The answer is {"hour": 8, "minute": 40}
